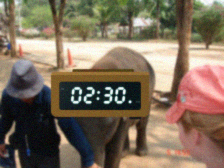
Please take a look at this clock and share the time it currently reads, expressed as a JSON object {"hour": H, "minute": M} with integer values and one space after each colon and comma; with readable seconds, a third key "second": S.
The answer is {"hour": 2, "minute": 30}
